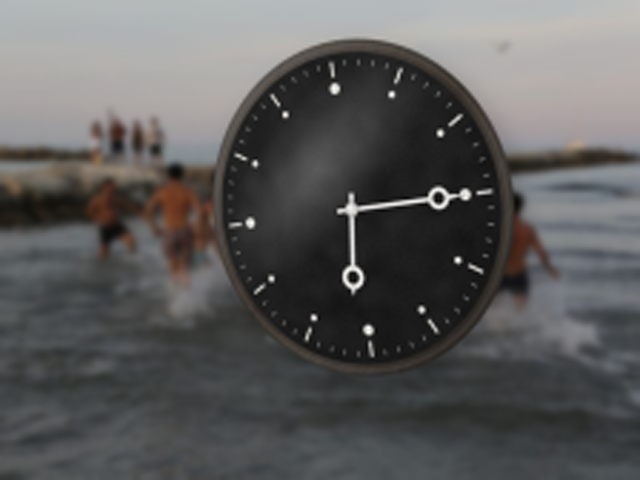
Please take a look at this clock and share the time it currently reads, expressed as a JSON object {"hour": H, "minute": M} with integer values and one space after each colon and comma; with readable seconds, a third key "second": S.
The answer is {"hour": 6, "minute": 15}
